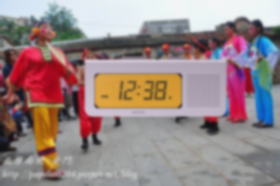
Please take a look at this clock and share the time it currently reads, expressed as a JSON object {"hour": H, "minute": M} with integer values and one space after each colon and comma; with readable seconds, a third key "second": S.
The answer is {"hour": 12, "minute": 38}
